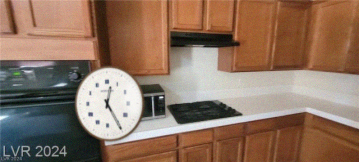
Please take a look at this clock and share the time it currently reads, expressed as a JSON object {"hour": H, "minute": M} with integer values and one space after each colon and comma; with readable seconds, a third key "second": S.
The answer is {"hour": 12, "minute": 25}
